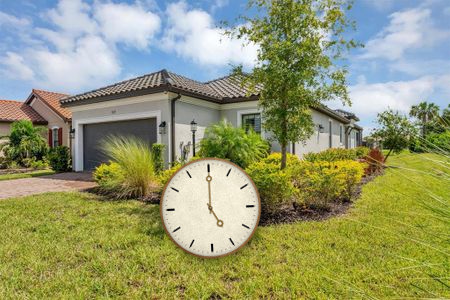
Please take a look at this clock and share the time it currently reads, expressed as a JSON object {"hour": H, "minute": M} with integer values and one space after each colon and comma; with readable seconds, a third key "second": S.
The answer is {"hour": 5, "minute": 0}
